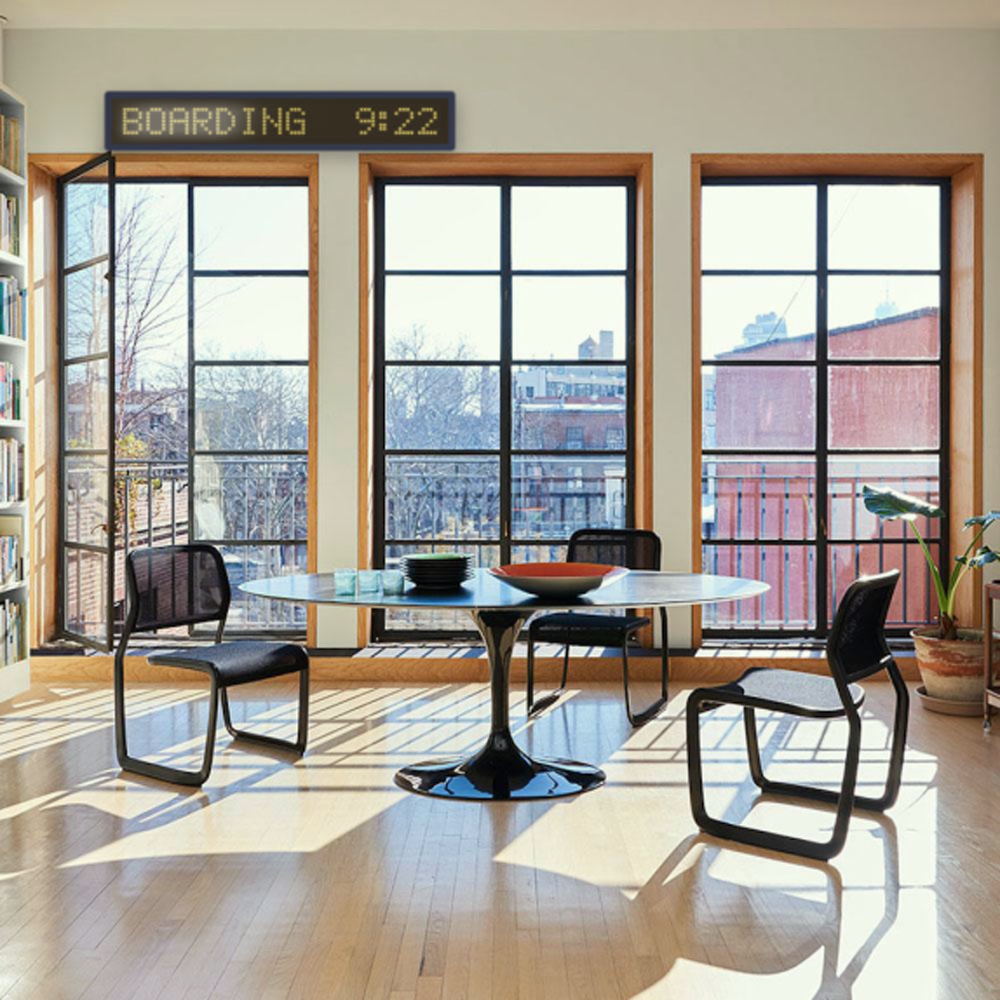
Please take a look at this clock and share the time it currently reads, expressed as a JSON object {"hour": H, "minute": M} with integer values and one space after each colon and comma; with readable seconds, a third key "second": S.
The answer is {"hour": 9, "minute": 22}
